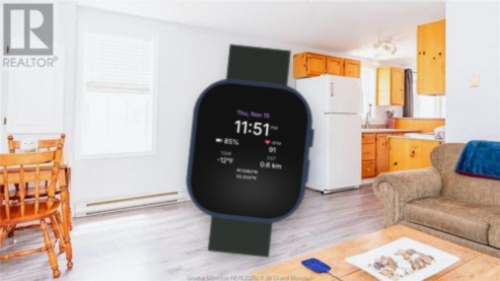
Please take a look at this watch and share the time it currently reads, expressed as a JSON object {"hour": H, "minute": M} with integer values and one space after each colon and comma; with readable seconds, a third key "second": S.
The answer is {"hour": 11, "minute": 51}
